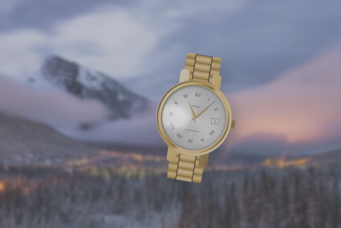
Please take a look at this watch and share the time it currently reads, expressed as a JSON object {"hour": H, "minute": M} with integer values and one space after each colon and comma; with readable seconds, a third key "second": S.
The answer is {"hour": 11, "minute": 7}
